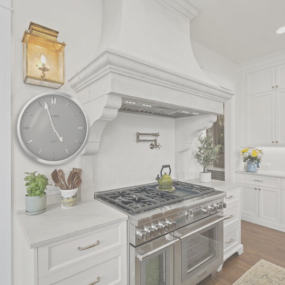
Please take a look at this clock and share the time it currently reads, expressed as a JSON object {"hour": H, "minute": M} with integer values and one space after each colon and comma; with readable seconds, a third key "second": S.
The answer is {"hour": 4, "minute": 57}
